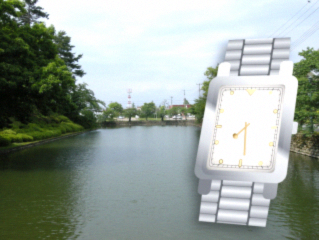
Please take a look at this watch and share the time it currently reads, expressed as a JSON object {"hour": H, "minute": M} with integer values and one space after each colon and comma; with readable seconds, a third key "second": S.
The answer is {"hour": 7, "minute": 29}
